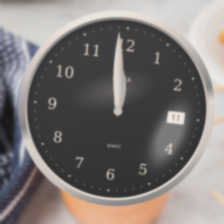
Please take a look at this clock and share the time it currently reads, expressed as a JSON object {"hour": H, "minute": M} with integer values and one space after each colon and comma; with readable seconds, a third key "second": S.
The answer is {"hour": 11, "minute": 59}
